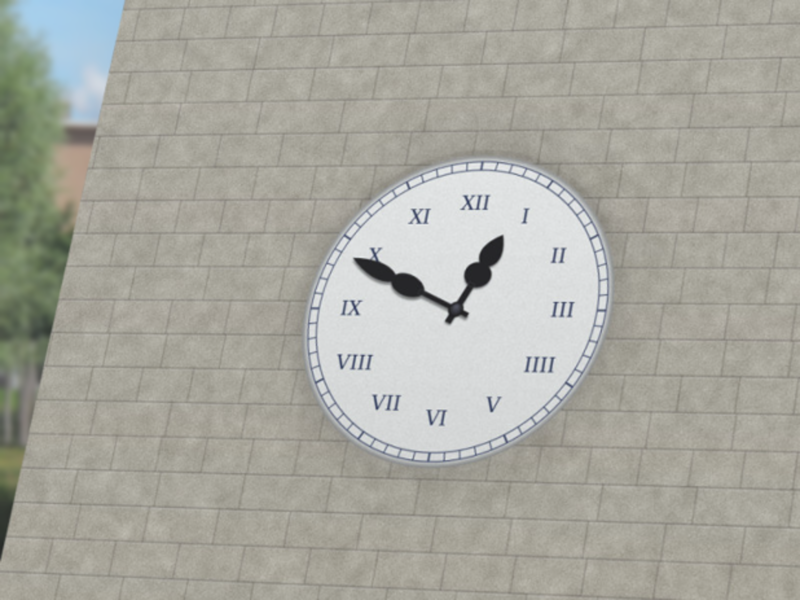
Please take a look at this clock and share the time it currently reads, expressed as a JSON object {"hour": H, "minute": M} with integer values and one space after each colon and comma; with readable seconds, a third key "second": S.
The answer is {"hour": 12, "minute": 49}
